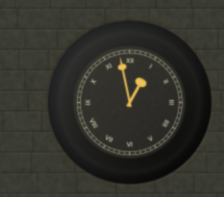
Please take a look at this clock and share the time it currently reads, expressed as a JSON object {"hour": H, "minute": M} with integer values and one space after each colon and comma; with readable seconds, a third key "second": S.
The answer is {"hour": 12, "minute": 58}
